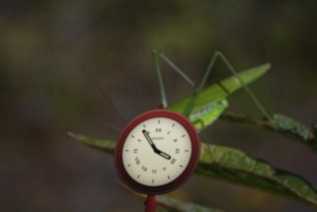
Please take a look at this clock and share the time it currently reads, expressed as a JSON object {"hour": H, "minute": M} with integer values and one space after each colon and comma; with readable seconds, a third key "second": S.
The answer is {"hour": 3, "minute": 54}
